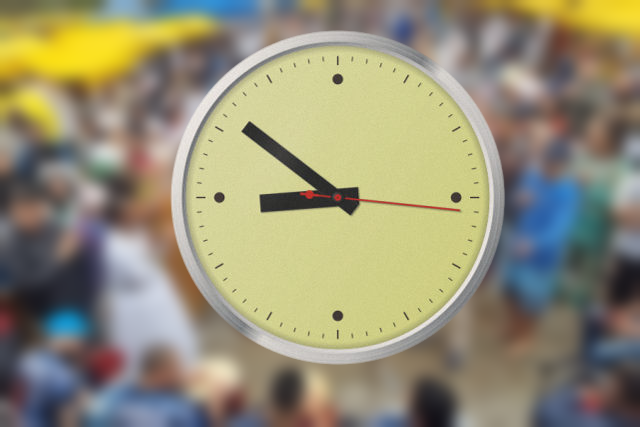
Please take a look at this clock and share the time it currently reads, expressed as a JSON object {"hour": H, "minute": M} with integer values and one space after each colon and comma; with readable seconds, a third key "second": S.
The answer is {"hour": 8, "minute": 51, "second": 16}
